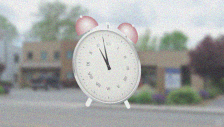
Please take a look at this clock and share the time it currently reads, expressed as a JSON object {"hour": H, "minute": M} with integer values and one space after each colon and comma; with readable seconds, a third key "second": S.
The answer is {"hour": 10, "minute": 58}
